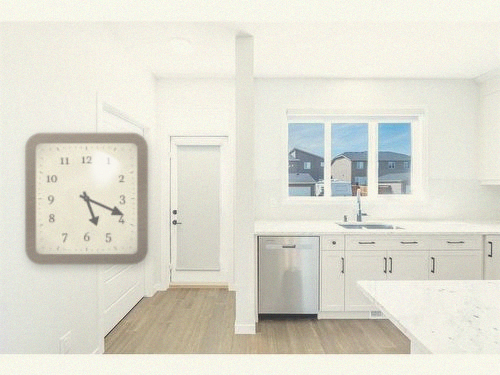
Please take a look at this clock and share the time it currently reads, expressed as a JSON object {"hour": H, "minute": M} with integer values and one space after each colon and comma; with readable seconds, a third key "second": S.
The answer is {"hour": 5, "minute": 19}
